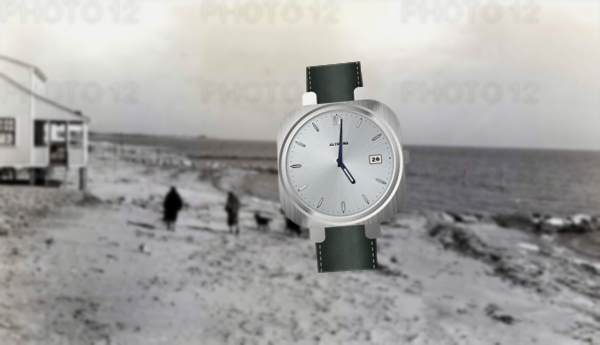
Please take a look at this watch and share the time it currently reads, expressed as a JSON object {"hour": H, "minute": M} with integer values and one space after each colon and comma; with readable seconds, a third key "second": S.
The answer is {"hour": 5, "minute": 1}
